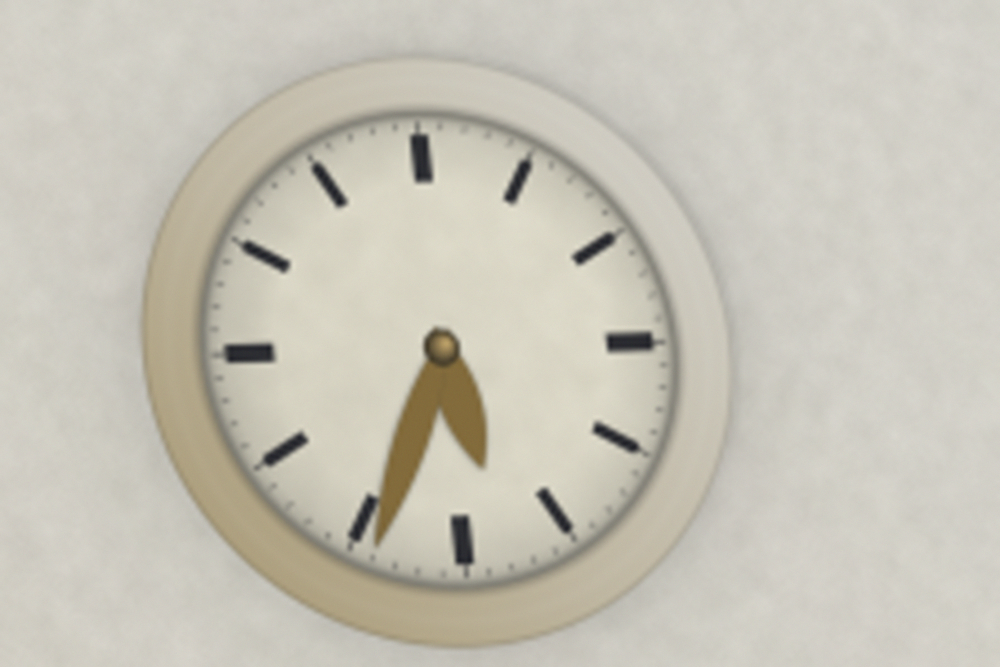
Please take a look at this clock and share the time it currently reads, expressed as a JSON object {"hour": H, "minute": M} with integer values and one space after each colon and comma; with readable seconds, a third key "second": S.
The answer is {"hour": 5, "minute": 34}
